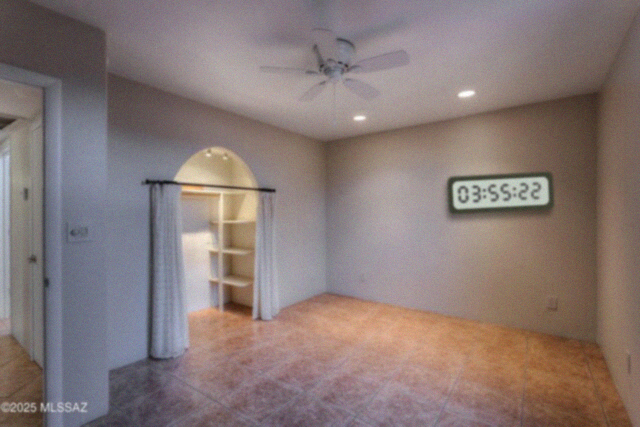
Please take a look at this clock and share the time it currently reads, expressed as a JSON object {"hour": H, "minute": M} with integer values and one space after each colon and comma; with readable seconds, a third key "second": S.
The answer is {"hour": 3, "minute": 55, "second": 22}
